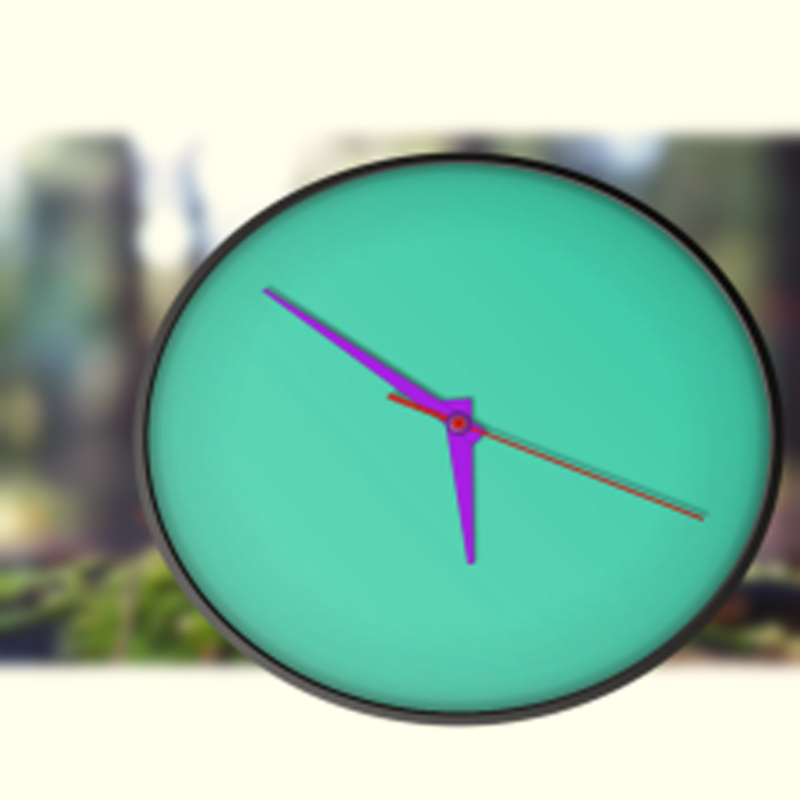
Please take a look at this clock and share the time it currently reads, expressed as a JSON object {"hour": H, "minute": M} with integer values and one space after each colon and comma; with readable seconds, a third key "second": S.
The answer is {"hour": 5, "minute": 51, "second": 19}
